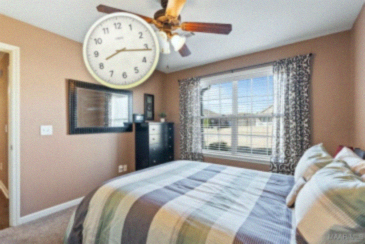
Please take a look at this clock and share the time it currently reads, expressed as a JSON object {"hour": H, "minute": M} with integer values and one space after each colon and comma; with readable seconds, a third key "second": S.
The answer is {"hour": 8, "minute": 16}
